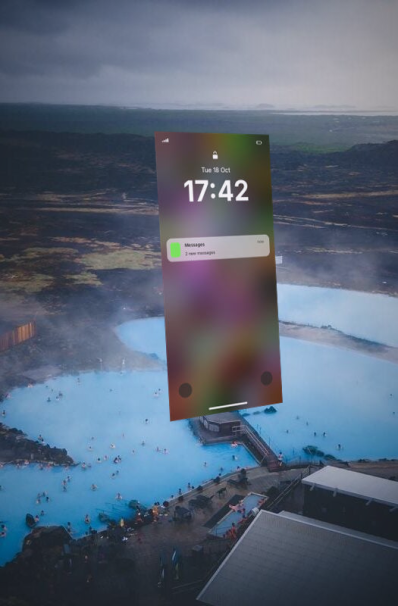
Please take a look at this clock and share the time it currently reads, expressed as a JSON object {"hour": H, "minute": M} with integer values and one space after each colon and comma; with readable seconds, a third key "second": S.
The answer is {"hour": 17, "minute": 42}
